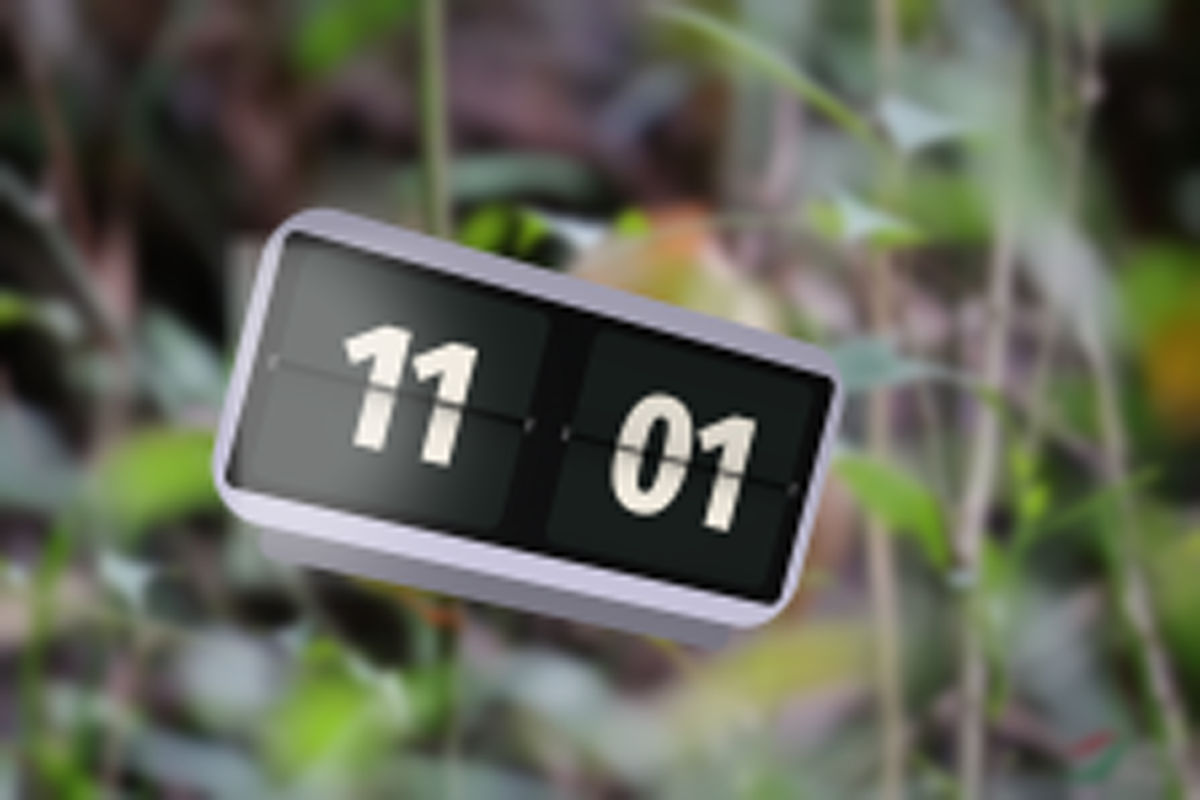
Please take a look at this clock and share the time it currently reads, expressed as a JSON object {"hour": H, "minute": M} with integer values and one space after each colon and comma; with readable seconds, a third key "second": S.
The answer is {"hour": 11, "minute": 1}
